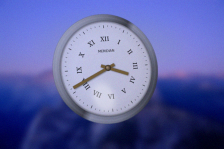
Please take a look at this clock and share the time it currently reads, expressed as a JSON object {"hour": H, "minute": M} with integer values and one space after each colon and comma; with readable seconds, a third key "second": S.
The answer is {"hour": 3, "minute": 41}
